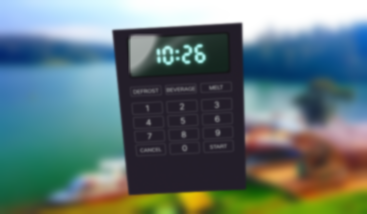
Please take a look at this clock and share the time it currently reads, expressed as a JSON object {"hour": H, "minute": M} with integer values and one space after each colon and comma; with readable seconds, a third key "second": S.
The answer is {"hour": 10, "minute": 26}
